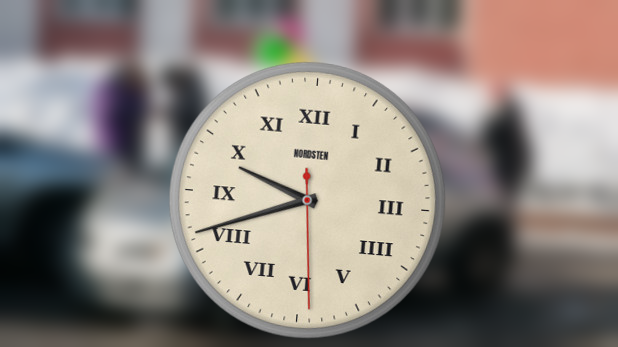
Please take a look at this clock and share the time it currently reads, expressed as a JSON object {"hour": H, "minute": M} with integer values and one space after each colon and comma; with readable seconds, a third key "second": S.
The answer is {"hour": 9, "minute": 41, "second": 29}
